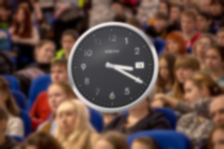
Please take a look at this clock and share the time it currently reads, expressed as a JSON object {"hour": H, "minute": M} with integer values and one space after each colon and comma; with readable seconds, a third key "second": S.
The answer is {"hour": 3, "minute": 20}
